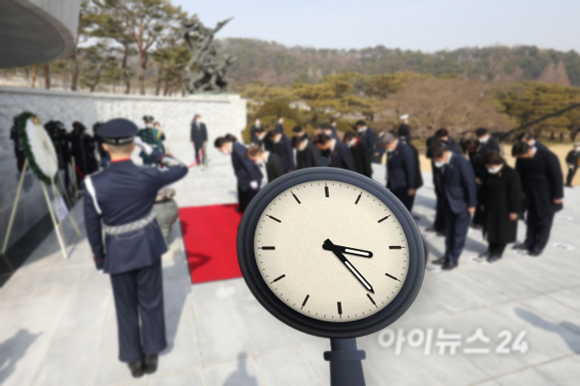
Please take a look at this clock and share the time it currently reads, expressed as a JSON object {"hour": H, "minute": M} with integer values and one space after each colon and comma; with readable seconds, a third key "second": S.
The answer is {"hour": 3, "minute": 24}
